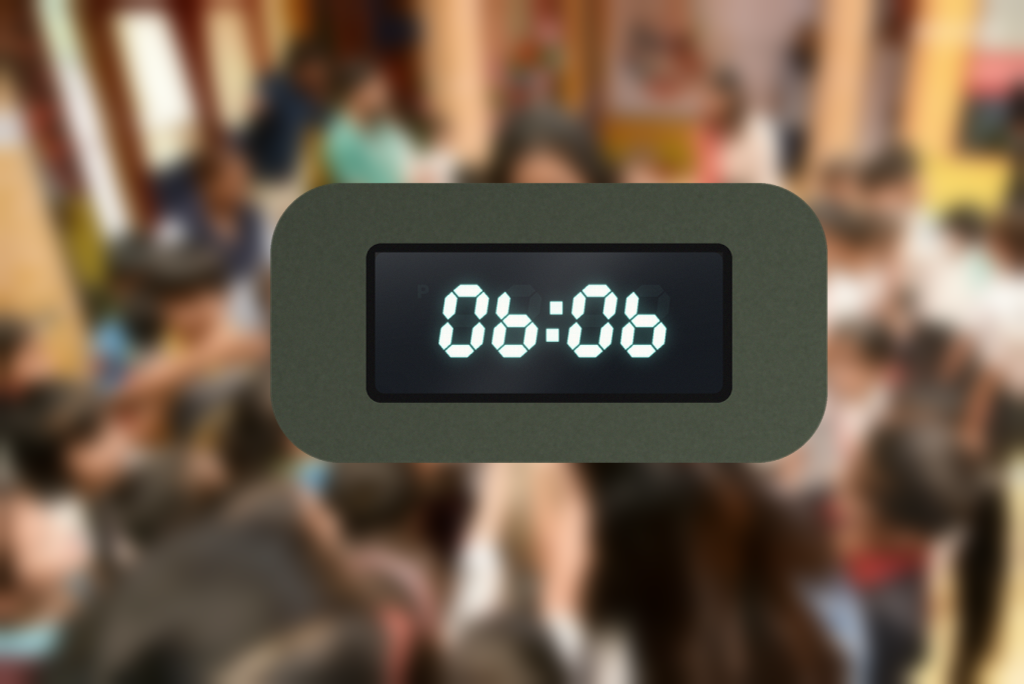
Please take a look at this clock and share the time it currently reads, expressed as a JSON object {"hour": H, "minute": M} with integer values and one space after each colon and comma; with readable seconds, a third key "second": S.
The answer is {"hour": 6, "minute": 6}
